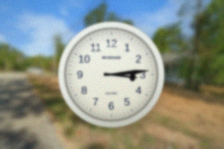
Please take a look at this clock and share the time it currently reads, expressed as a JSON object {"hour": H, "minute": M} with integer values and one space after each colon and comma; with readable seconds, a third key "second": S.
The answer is {"hour": 3, "minute": 14}
